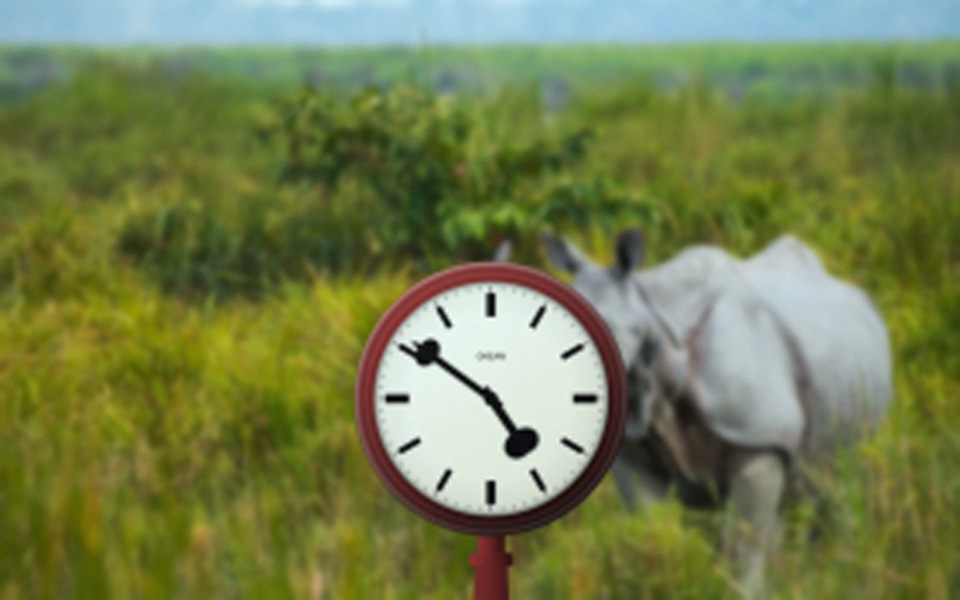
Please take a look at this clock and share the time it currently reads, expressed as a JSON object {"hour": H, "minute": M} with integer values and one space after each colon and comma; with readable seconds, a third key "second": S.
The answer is {"hour": 4, "minute": 51}
